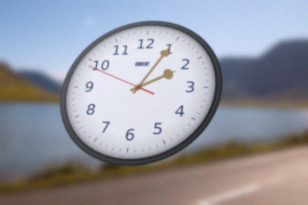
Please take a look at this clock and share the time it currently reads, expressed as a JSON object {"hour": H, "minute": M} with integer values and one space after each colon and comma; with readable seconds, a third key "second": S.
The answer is {"hour": 2, "minute": 4, "second": 49}
